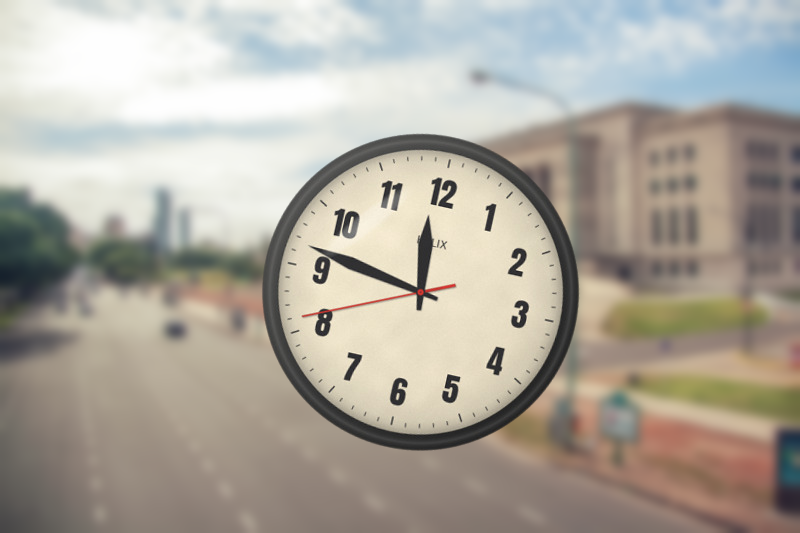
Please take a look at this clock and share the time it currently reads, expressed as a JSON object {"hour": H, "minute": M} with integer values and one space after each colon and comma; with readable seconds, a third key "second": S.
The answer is {"hour": 11, "minute": 46, "second": 41}
